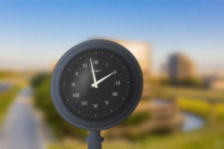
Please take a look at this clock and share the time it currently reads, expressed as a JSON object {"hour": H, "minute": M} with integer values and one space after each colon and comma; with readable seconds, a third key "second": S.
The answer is {"hour": 1, "minute": 58}
